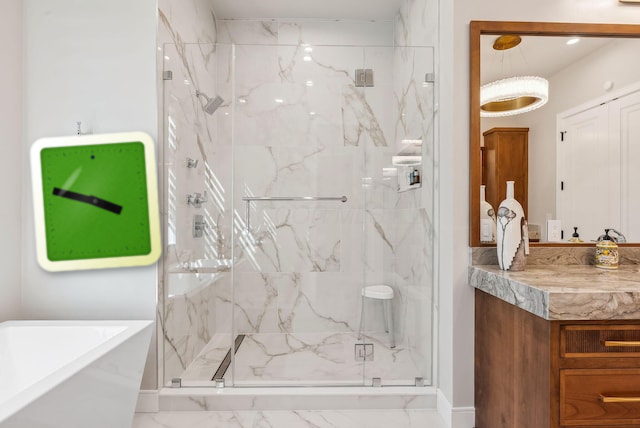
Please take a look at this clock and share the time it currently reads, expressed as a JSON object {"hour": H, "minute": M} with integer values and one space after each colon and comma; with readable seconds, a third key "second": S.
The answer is {"hour": 3, "minute": 48}
